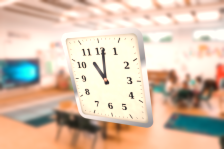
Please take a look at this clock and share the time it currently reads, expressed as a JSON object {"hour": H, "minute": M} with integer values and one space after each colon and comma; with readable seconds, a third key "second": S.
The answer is {"hour": 11, "minute": 1}
